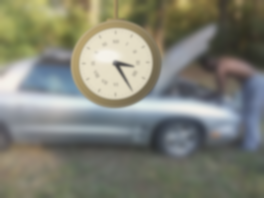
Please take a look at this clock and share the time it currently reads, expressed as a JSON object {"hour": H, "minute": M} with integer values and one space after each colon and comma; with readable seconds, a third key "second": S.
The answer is {"hour": 3, "minute": 25}
